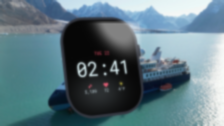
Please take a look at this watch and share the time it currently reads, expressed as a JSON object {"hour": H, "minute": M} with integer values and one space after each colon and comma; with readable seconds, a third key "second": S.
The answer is {"hour": 2, "minute": 41}
